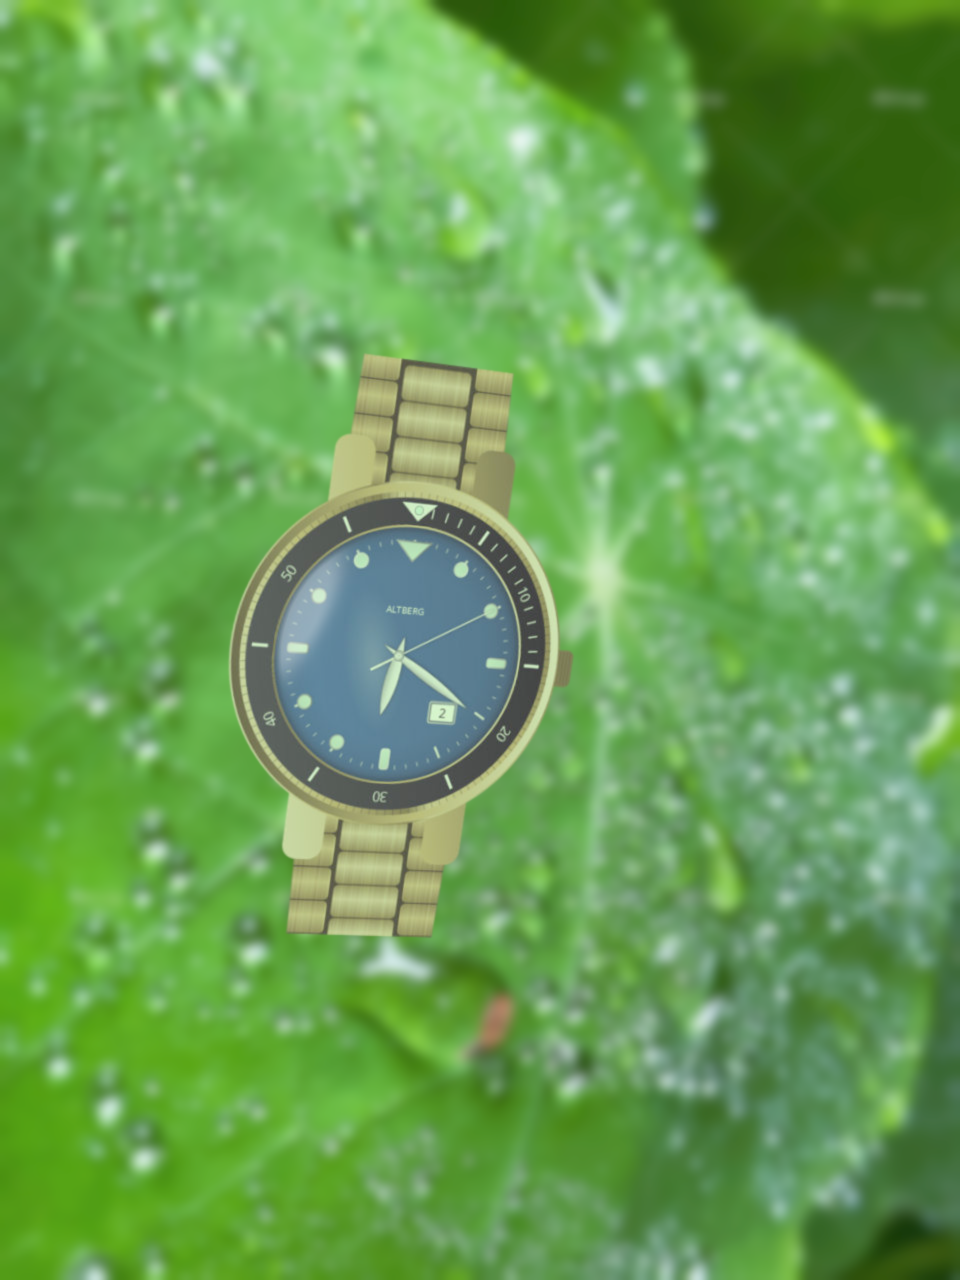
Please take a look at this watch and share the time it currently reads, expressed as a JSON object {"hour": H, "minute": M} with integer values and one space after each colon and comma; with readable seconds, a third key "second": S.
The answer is {"hour": 6, "minute": 20, "second": 10}
